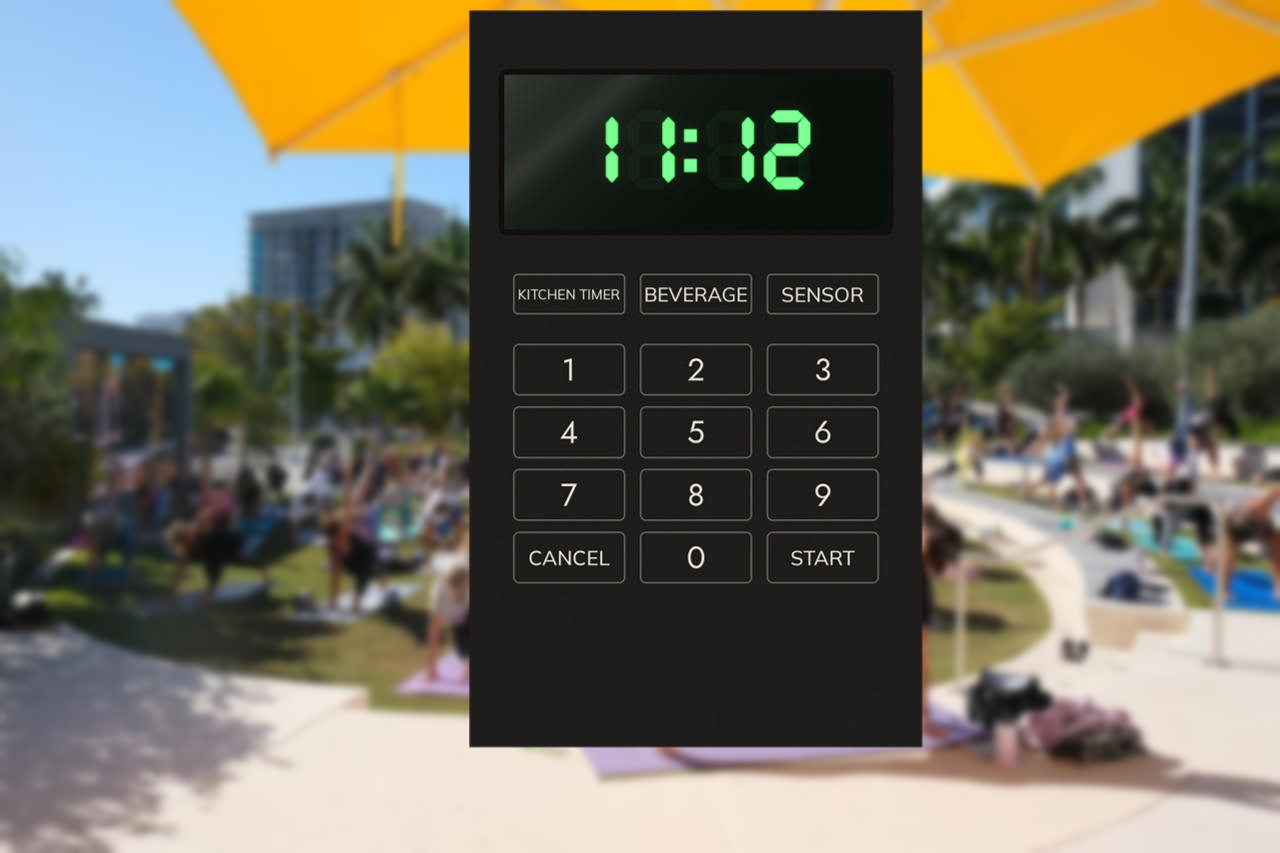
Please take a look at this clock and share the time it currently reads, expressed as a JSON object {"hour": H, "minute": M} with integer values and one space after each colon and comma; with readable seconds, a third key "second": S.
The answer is {"hour": 11, "minute": 12}
